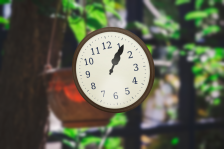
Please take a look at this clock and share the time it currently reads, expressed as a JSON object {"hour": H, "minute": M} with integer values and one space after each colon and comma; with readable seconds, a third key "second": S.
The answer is {"hour": 1, "minute": 6}
